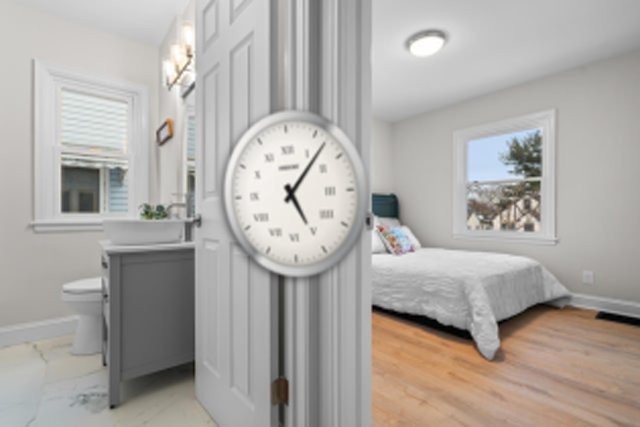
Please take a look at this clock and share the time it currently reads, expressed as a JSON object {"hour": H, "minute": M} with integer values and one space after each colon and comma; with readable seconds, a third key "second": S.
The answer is {"hour": 5, "minute": 7}
